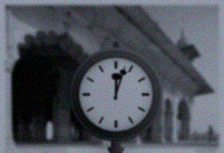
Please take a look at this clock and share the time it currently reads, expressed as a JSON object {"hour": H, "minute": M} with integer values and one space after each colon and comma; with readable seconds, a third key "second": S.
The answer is {"hour": 12, "minute": 3}
